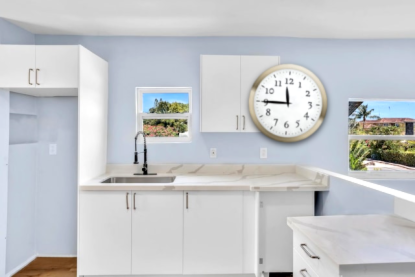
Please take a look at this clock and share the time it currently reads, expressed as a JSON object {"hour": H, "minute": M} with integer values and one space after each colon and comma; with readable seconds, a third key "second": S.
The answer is {"hour": 11, "minute": 45}
